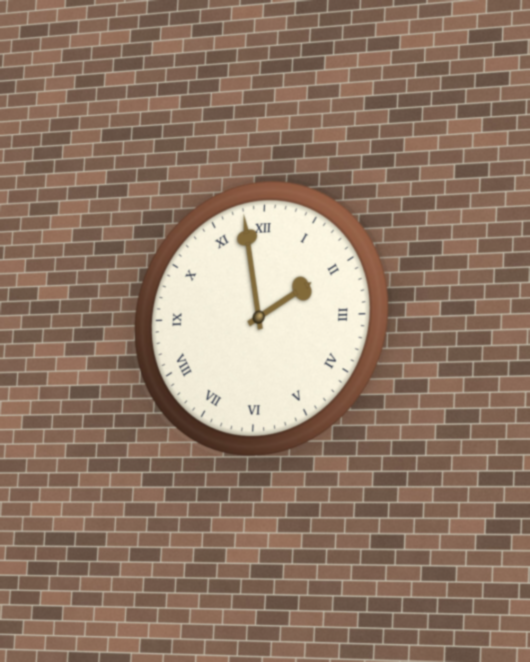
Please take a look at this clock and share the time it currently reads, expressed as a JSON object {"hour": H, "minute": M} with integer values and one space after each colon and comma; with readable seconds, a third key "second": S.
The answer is {"hour": 1, "minute": 58}
